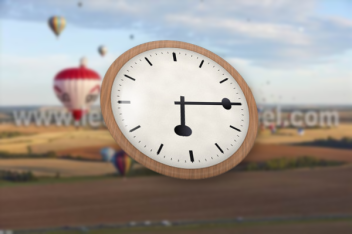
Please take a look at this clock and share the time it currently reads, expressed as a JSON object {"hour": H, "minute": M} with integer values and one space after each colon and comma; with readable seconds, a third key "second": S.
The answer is {"hour": 6, "minute": 15}
